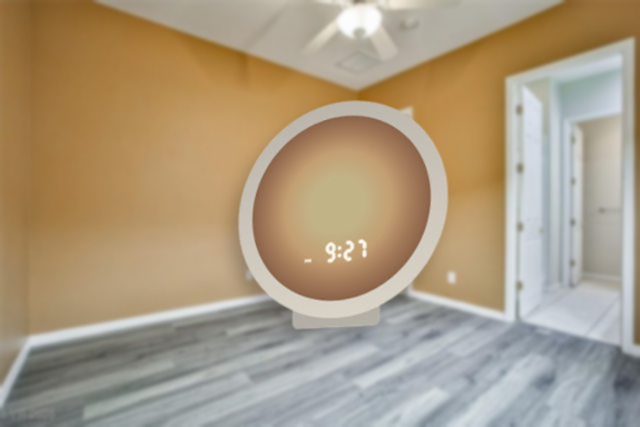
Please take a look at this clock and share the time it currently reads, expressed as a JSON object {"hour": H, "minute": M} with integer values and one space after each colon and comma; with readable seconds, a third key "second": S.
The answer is {"hour": 9, "minute": 27}
